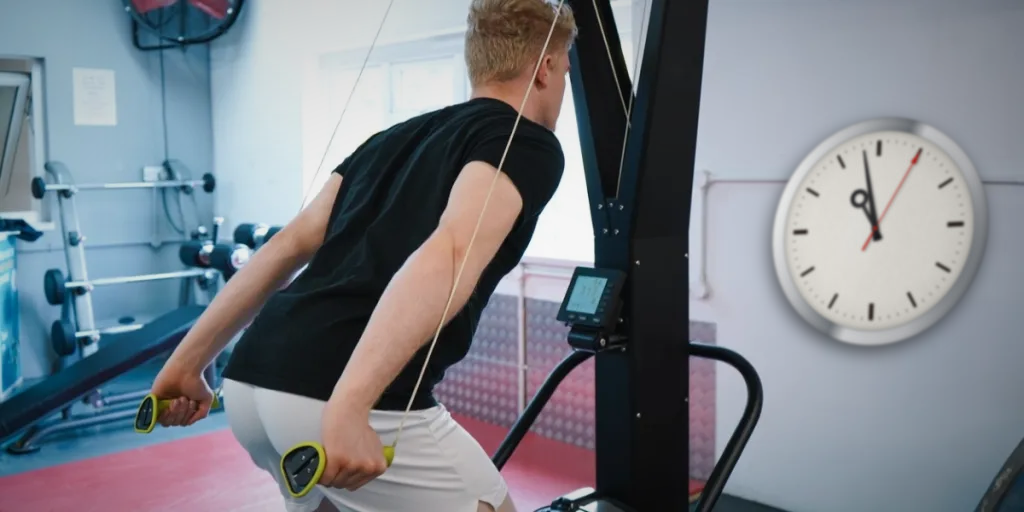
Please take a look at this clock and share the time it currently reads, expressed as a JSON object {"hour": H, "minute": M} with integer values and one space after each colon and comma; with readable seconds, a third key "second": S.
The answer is {"hour": 10, "minute": 58, "second": 5}
